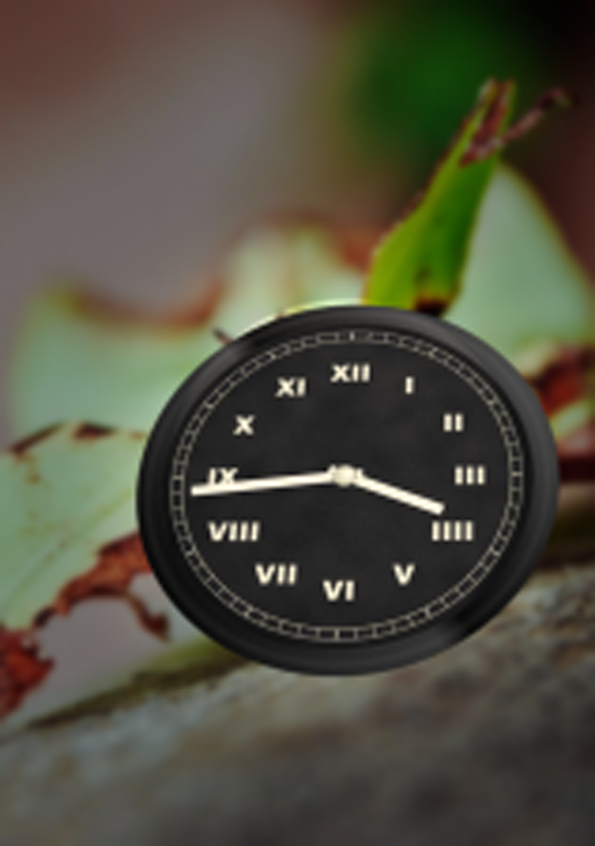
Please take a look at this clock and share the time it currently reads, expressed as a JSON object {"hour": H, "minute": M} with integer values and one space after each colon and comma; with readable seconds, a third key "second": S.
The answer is {"hour": 3, "minute": 44}
